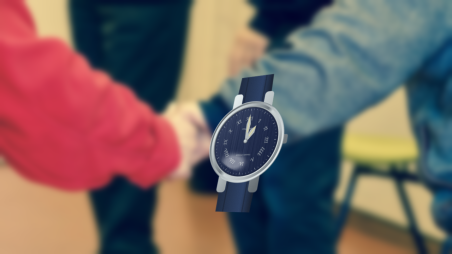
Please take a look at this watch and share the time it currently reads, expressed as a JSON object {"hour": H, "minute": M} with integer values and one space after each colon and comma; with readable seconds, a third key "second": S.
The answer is {"hour": 1, "minute": 0}
